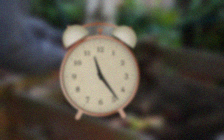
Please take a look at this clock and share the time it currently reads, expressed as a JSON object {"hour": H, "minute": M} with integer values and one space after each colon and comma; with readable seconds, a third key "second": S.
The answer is {"hour": 11, "minute": 24}
